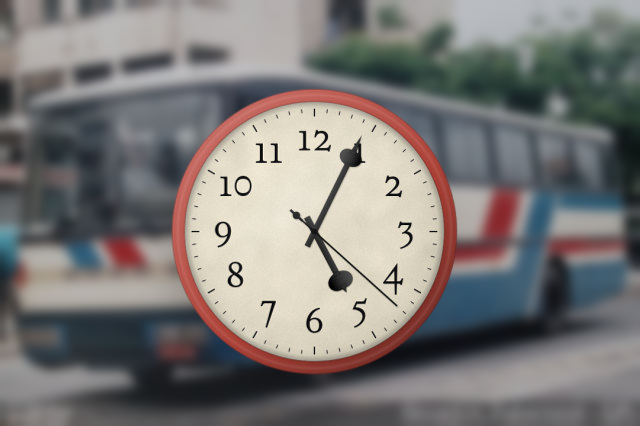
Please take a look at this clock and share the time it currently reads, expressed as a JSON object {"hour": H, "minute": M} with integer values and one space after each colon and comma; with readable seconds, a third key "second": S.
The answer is {"hour": 5, "minute": 4, "second": 22}
